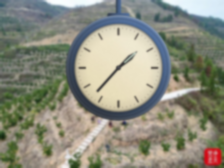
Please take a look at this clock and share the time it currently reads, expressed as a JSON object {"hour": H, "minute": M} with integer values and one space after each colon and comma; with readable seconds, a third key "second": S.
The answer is {"hour": 1, "minute": 37}
